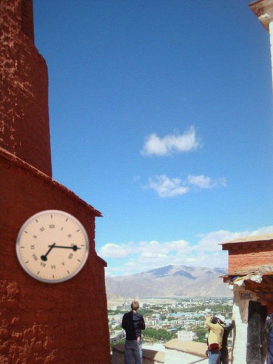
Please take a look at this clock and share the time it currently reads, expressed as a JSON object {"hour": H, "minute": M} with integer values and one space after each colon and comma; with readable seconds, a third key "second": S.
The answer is {"hour": 7, "minute": 16}
